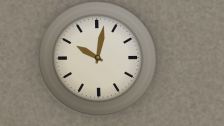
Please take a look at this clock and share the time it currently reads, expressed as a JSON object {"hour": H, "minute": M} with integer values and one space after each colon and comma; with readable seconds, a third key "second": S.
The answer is {"hour": 10, "minute": 2}
